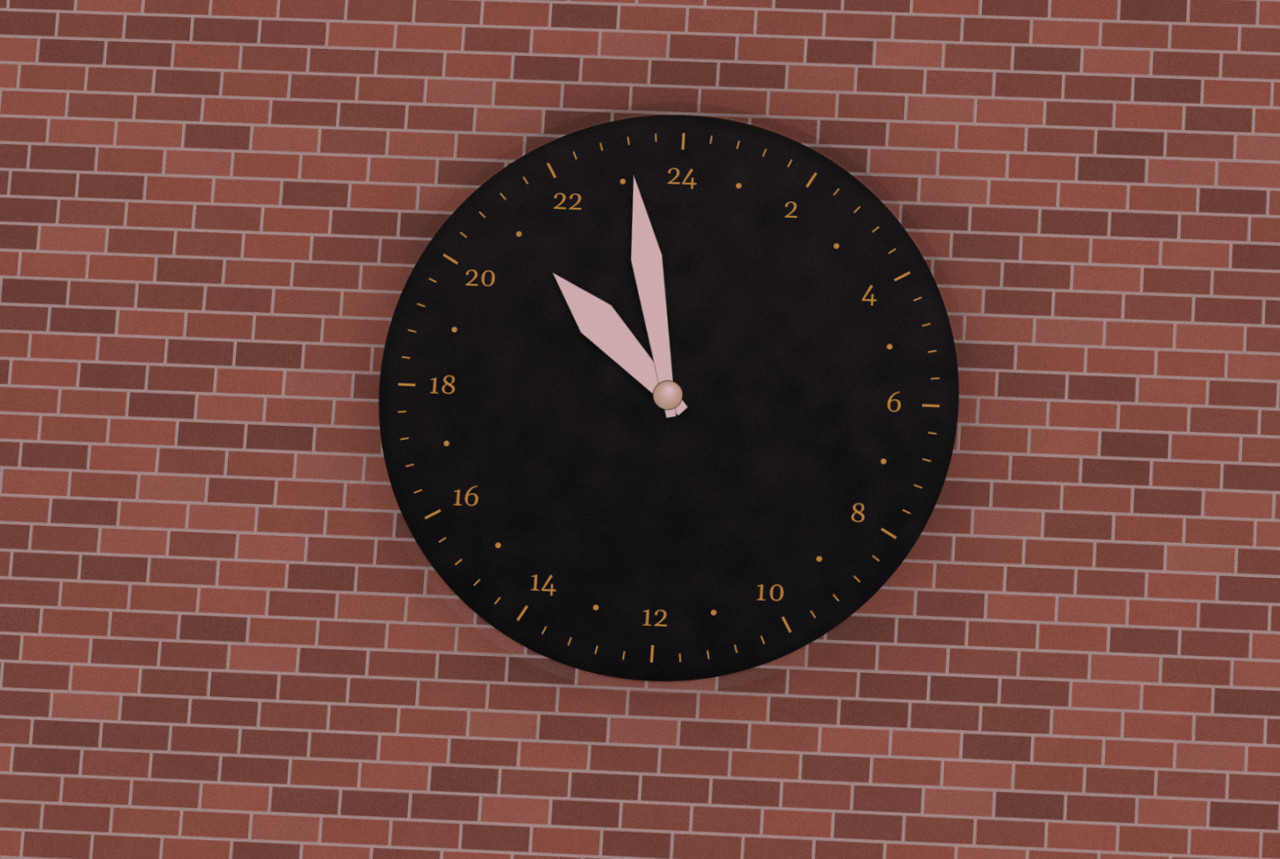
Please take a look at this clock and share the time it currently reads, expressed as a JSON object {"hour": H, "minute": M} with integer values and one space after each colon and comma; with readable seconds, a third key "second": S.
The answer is {"hour": 20, "minute": 58}
